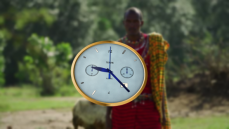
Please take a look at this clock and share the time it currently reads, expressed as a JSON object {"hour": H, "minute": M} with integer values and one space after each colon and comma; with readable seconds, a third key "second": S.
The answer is {"hour": 9, "minute": 23}
